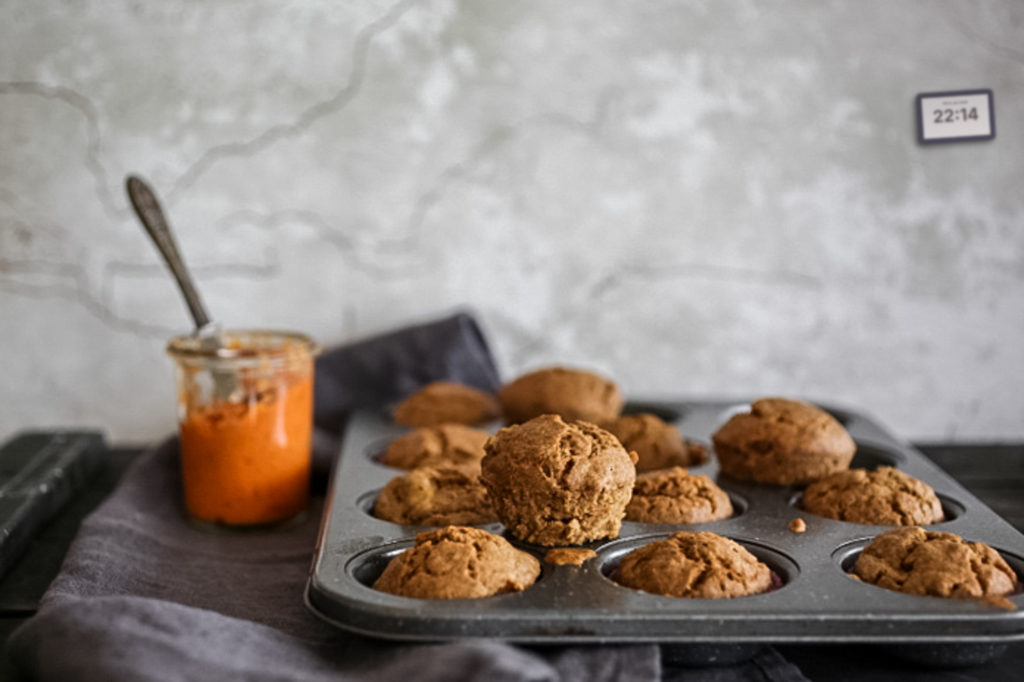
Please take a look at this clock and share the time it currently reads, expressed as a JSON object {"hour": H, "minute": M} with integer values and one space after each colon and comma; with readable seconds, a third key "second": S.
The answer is {"hour": 22, "minute": 14}
